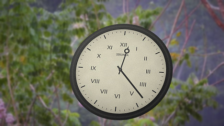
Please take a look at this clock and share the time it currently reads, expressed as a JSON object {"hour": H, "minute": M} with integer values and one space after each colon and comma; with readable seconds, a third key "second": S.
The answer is {"hour": 12, "minute": 23}
